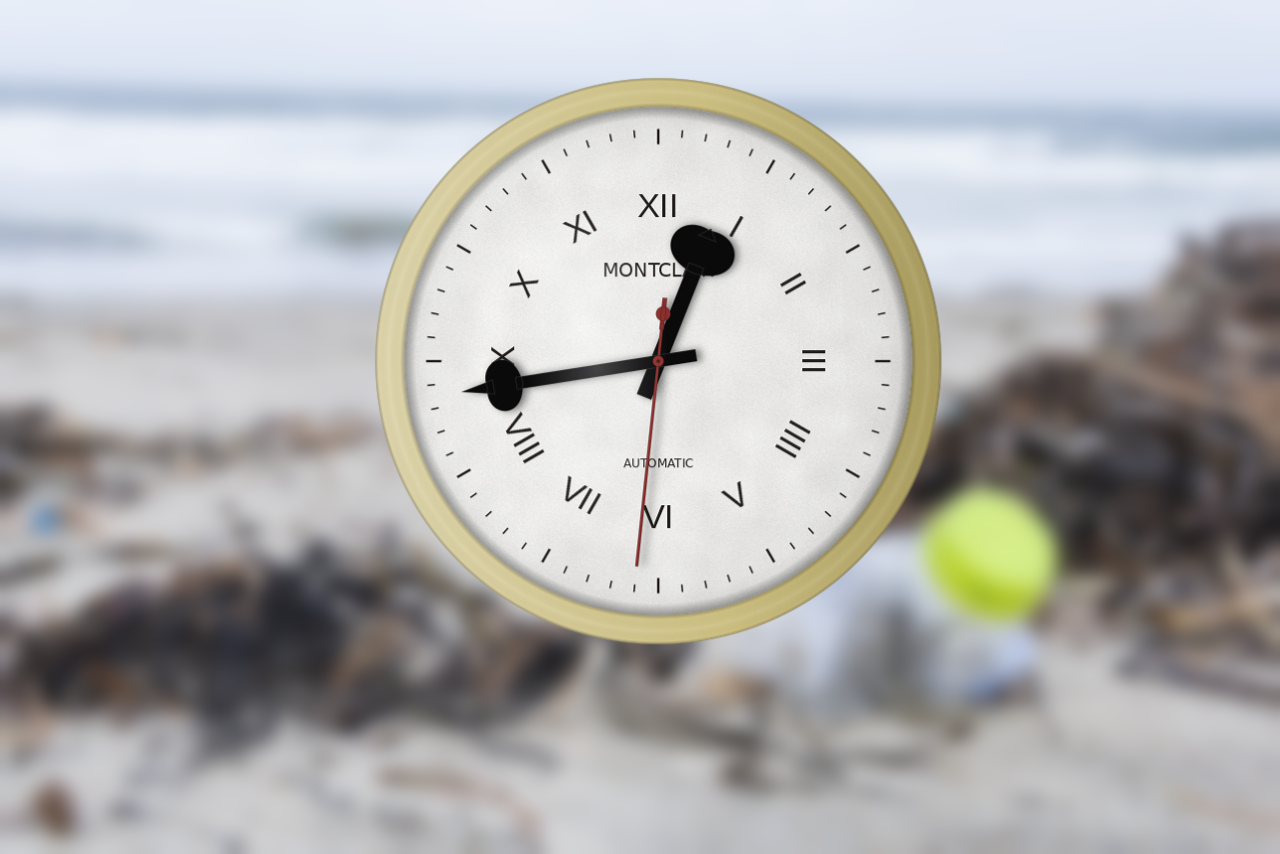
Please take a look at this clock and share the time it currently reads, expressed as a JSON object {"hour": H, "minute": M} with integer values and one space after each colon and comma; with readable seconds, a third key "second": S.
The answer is {"hour": 12, "minute": 43, "second": 31}
